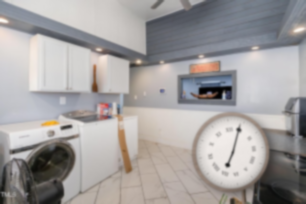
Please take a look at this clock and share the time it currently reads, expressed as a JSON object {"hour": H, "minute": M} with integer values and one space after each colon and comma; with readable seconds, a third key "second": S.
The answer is {"hour": 7, "minute": 4}
